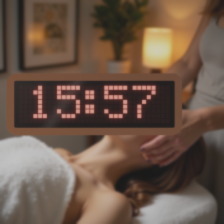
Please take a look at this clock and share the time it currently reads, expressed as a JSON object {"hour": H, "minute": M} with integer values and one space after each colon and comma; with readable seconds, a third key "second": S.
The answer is {"hour": 15, "minute": 57}
